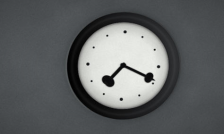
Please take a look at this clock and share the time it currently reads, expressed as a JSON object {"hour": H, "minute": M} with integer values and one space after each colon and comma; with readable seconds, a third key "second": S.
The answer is {"hour": 7, "minute": 19}
